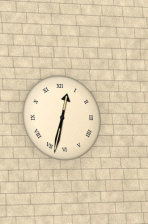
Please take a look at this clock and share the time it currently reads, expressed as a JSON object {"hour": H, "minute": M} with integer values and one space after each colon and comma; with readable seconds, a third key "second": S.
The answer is {"hour": 12, "minute": 33}
